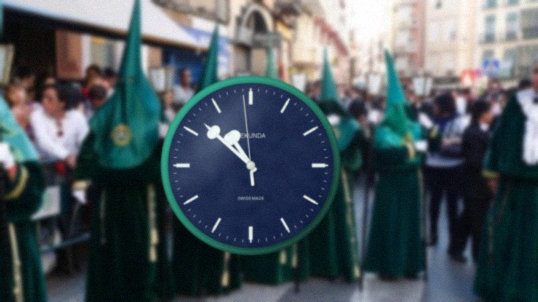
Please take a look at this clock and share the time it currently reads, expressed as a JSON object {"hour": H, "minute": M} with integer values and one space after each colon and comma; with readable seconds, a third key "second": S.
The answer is {"hour": 10, "minute": 51, "second": 59}
